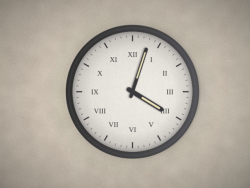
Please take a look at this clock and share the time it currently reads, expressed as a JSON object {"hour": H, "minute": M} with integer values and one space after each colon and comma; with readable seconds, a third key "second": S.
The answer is {"hour": 4, "minute": 3}
